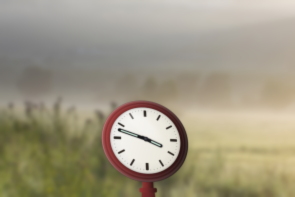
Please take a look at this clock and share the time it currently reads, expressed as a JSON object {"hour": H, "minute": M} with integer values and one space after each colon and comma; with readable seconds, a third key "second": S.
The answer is {"hour": 3, "minute": 48}
